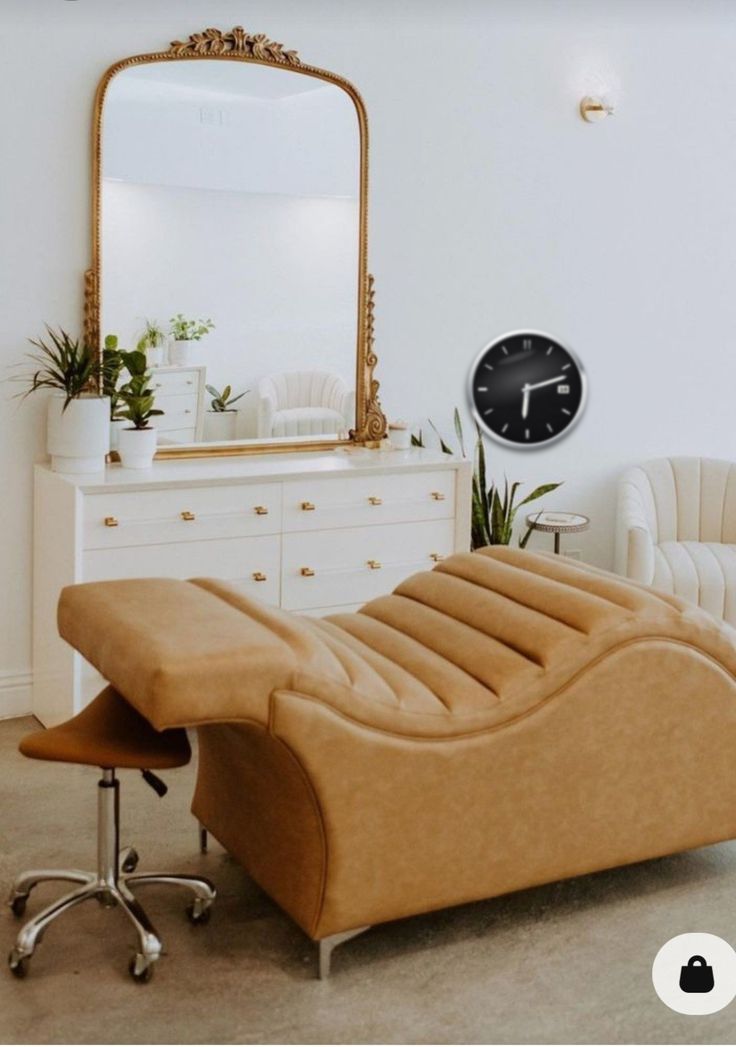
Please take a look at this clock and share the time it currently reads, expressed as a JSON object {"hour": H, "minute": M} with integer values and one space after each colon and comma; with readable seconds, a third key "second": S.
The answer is {"hour": 6, "minute": 12}
